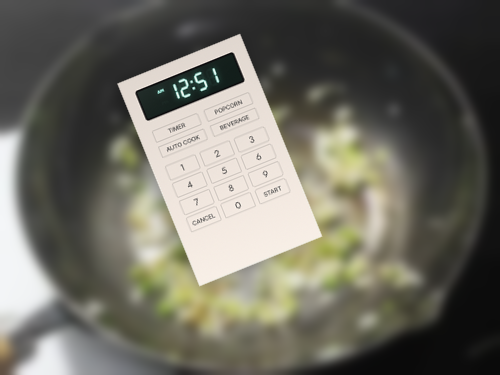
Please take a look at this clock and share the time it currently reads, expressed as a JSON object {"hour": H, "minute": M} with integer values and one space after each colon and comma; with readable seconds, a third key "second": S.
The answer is {"hour": 12, "minute": 51}
